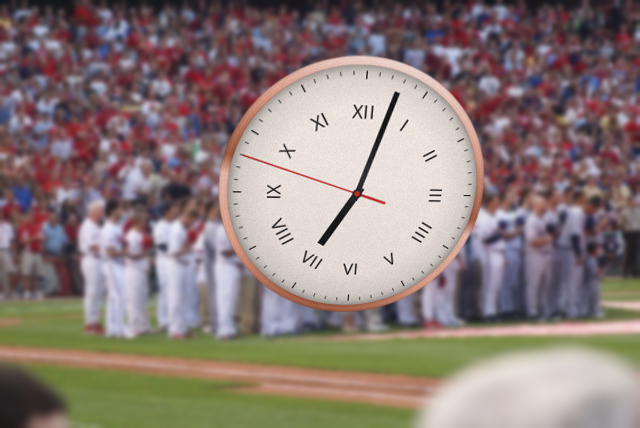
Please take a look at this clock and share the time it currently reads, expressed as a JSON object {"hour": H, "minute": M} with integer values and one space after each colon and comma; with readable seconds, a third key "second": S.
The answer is {"hour": 7, "minute": 2, "second": 48}
